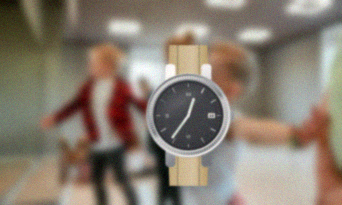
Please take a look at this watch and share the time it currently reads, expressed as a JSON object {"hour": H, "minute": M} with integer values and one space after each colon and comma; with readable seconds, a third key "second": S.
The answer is {"hour": 12, "minute": 36}
